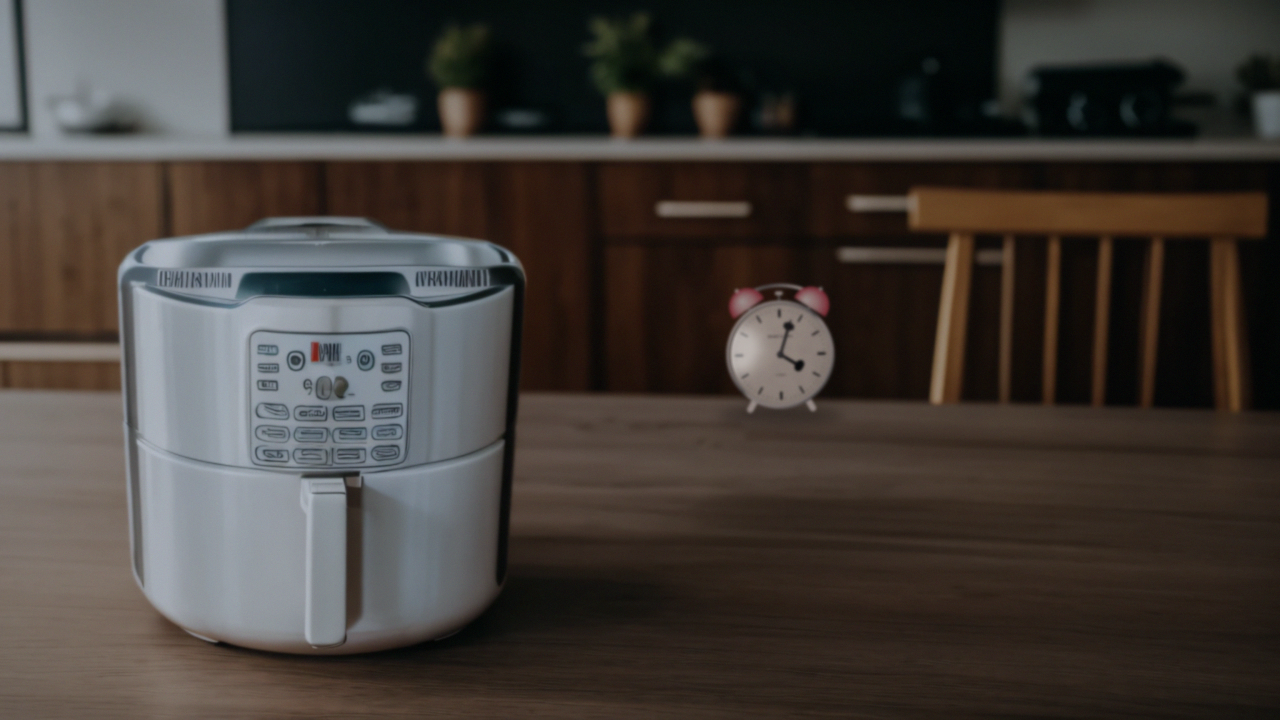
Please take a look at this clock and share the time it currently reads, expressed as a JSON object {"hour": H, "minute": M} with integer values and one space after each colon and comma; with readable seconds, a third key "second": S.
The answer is {"hour": 4, "minute": 3}
